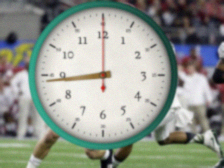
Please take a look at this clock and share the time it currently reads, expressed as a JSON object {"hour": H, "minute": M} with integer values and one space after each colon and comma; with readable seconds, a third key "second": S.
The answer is {"hour": 8, "minute": 44, "second": 0}
